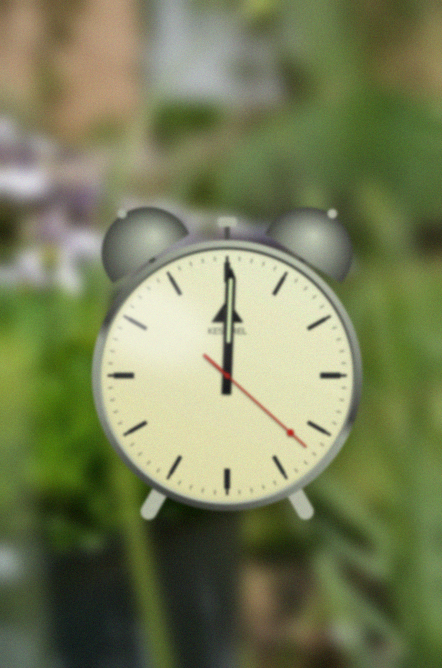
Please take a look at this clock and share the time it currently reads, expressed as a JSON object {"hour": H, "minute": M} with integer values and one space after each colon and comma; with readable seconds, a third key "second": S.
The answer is {"hour": 12, "minute": 0, "second": 22}
